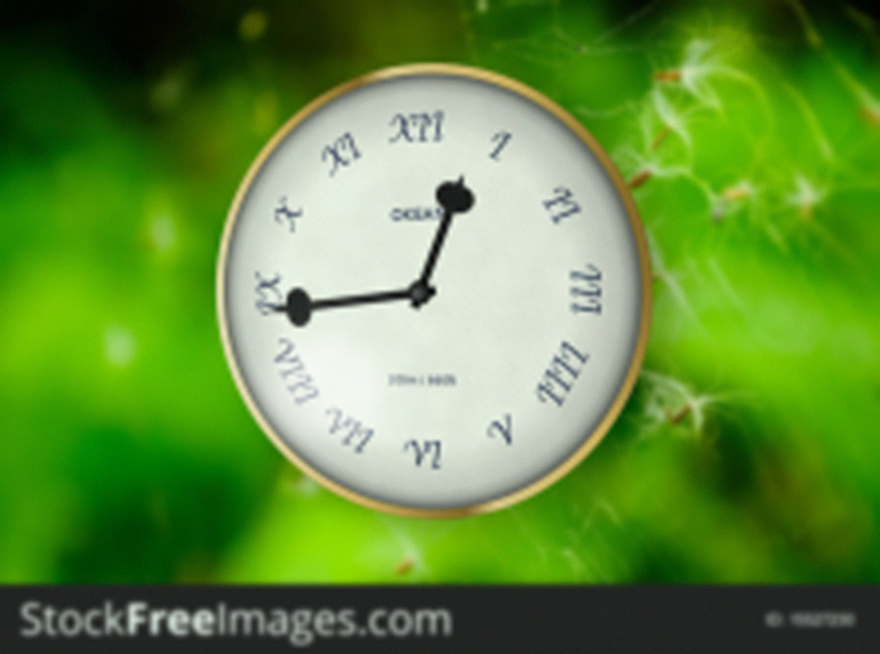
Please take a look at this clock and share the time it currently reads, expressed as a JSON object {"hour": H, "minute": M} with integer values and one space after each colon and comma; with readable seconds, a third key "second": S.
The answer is {"hour": 12, "minute": 44}
